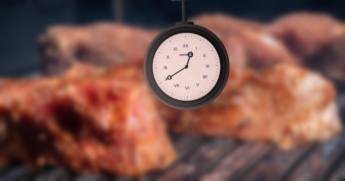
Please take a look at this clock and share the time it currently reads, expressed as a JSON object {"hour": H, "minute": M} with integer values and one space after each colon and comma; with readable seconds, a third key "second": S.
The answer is {"hour": 12, "minute": 40}
